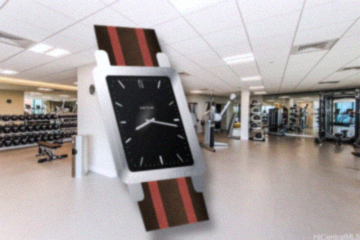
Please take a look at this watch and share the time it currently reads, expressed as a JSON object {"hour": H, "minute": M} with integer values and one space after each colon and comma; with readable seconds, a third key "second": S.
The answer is {"hour": 8, "minute": 17}
